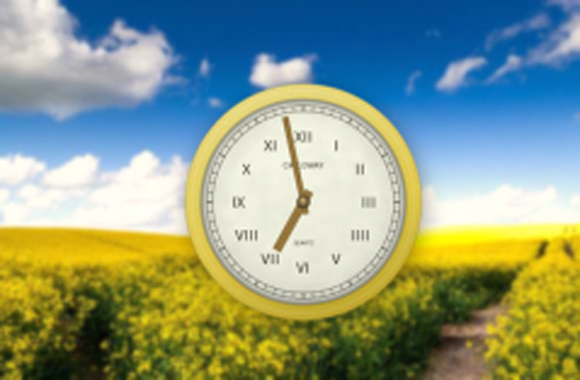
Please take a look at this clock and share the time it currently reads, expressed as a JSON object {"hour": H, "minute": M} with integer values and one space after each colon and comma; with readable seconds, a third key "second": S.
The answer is {"hour": 6, "minute": 58}
